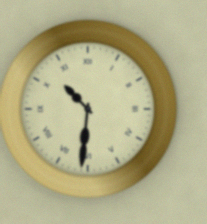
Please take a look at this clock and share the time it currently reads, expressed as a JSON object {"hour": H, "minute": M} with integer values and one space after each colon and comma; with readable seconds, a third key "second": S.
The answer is {"hour": 10, "minute": 31}
